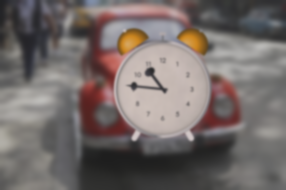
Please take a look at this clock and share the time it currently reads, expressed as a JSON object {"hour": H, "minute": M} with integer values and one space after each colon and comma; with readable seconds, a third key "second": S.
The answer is {"hour": 10, "minute": 46}
